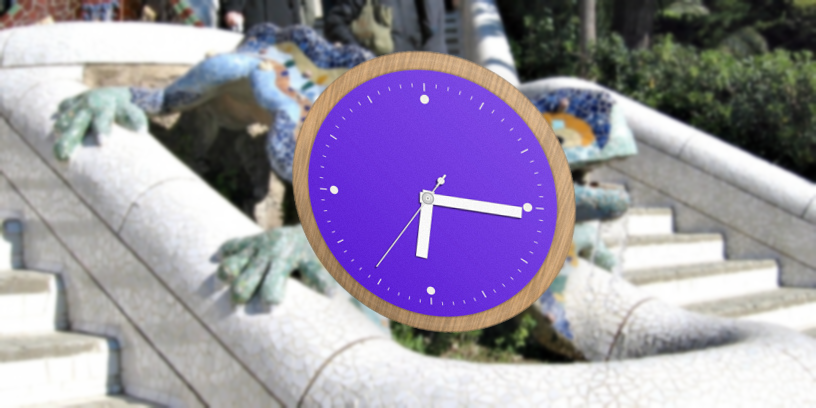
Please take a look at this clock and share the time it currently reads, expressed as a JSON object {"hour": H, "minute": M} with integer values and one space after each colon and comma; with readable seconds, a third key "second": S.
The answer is {"hour": 6, "minute": 15, "second": 36}
